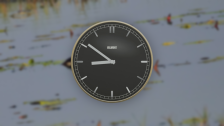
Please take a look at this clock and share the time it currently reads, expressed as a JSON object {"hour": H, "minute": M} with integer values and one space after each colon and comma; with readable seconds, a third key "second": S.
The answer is {"hour": 8, "minute": 51}
